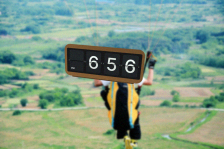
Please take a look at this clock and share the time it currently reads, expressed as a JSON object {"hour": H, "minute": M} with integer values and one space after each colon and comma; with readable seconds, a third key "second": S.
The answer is {"hour": 6, "minute": 56}
